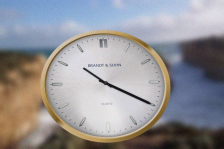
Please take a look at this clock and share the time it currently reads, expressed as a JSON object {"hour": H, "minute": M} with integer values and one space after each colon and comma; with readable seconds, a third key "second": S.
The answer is {"hour": 10, "minute": 20}
